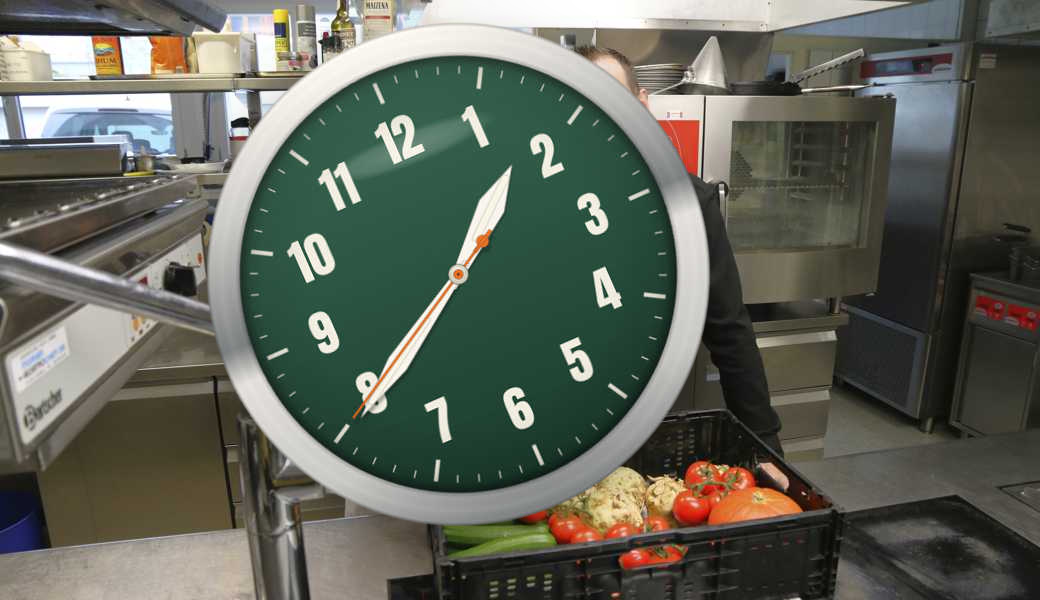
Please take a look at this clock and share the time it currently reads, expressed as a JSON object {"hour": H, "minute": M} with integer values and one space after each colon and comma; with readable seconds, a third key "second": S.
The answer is {"hour": 1, "minute": 39, "second": 40}
